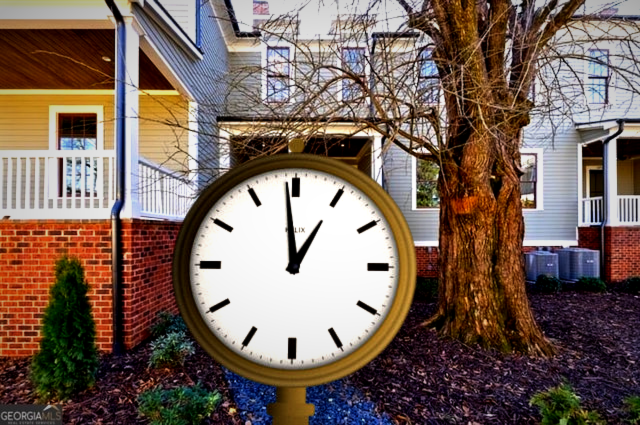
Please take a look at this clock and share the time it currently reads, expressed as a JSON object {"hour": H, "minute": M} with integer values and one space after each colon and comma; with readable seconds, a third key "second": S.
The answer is {"hour": 12, "minute": 59}
